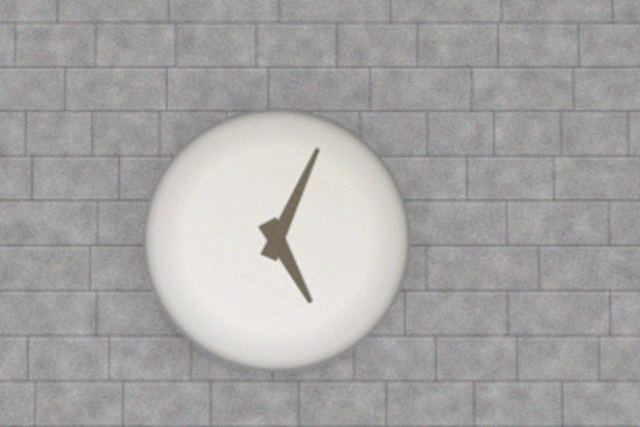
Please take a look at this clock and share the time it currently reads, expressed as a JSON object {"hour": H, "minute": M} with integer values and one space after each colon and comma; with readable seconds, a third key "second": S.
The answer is {"hour": 5, "minute": 4}
